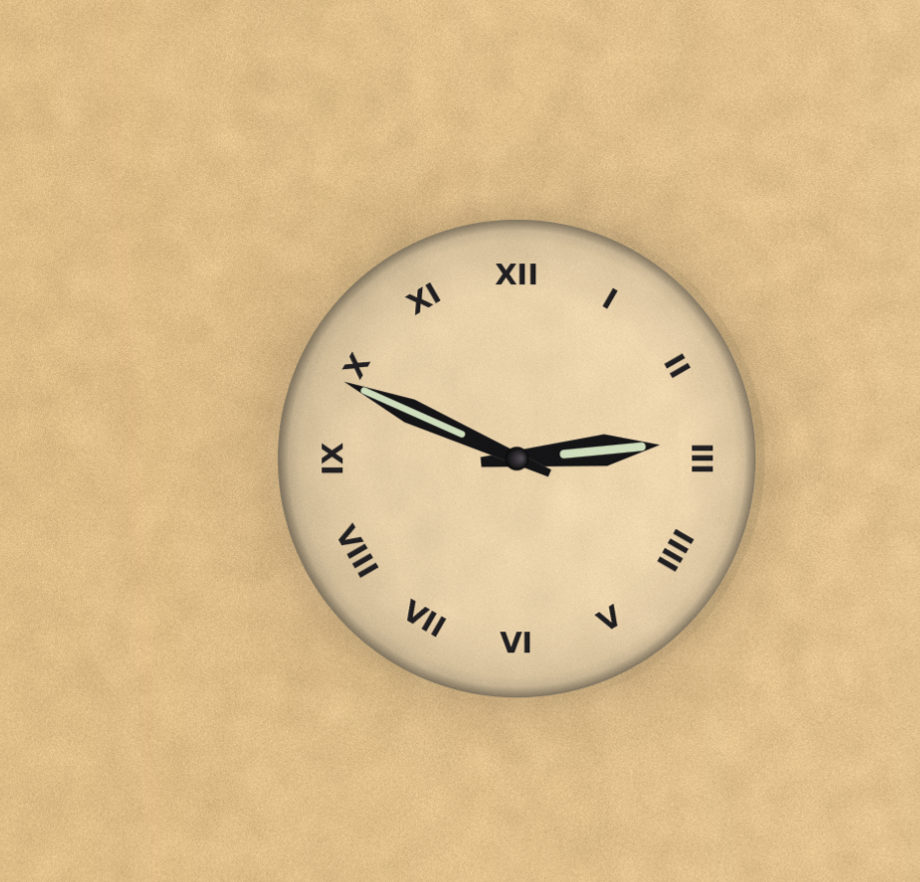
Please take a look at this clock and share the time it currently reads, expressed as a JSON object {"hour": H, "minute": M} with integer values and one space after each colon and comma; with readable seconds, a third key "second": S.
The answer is {"hour": 2, "minute": 49}
